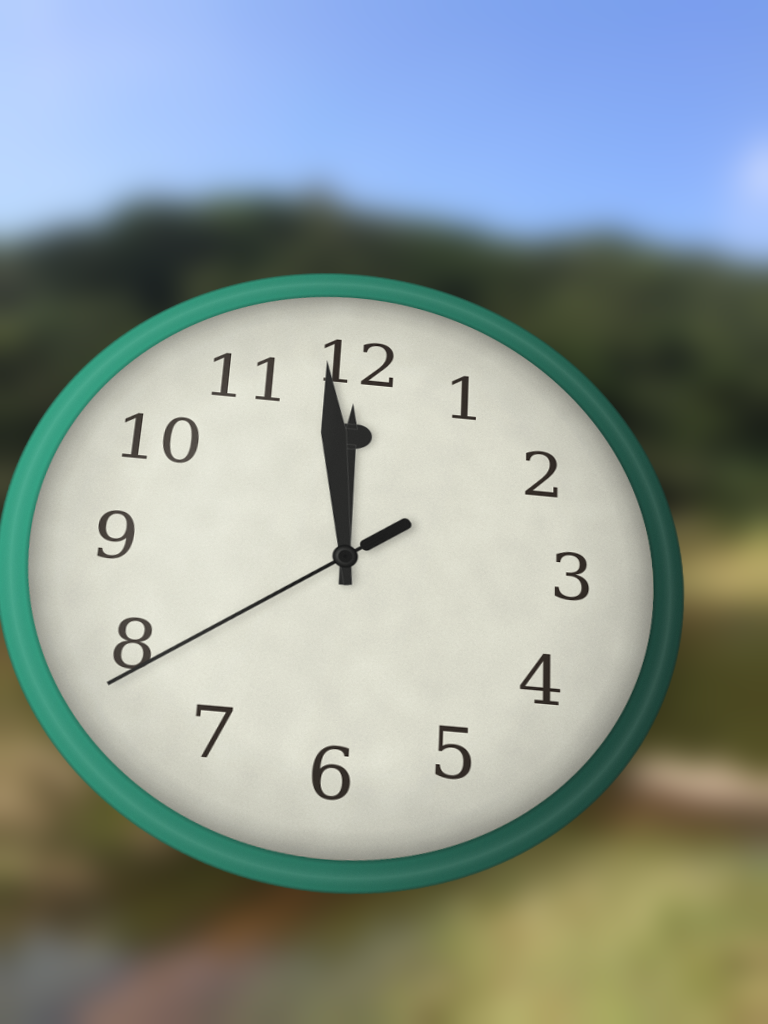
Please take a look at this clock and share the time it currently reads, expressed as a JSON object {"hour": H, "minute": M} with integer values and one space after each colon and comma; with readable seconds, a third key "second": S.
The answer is {"hour": 11, "minute": 58, "second": 39}
